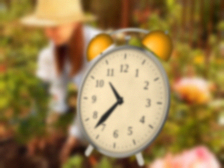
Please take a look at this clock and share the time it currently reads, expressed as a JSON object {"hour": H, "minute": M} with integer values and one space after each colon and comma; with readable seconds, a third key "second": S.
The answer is {"hour": 10, "minute": 37}
